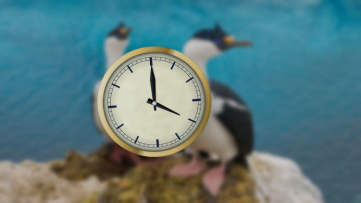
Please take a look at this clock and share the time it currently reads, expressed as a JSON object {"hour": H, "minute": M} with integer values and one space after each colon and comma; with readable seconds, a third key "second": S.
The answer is {"hour": 4, "minute": 0}
